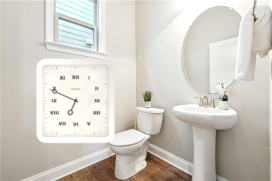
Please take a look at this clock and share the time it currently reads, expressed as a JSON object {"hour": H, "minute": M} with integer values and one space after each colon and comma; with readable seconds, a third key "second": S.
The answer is {"hour": 6, "minute": 49}
